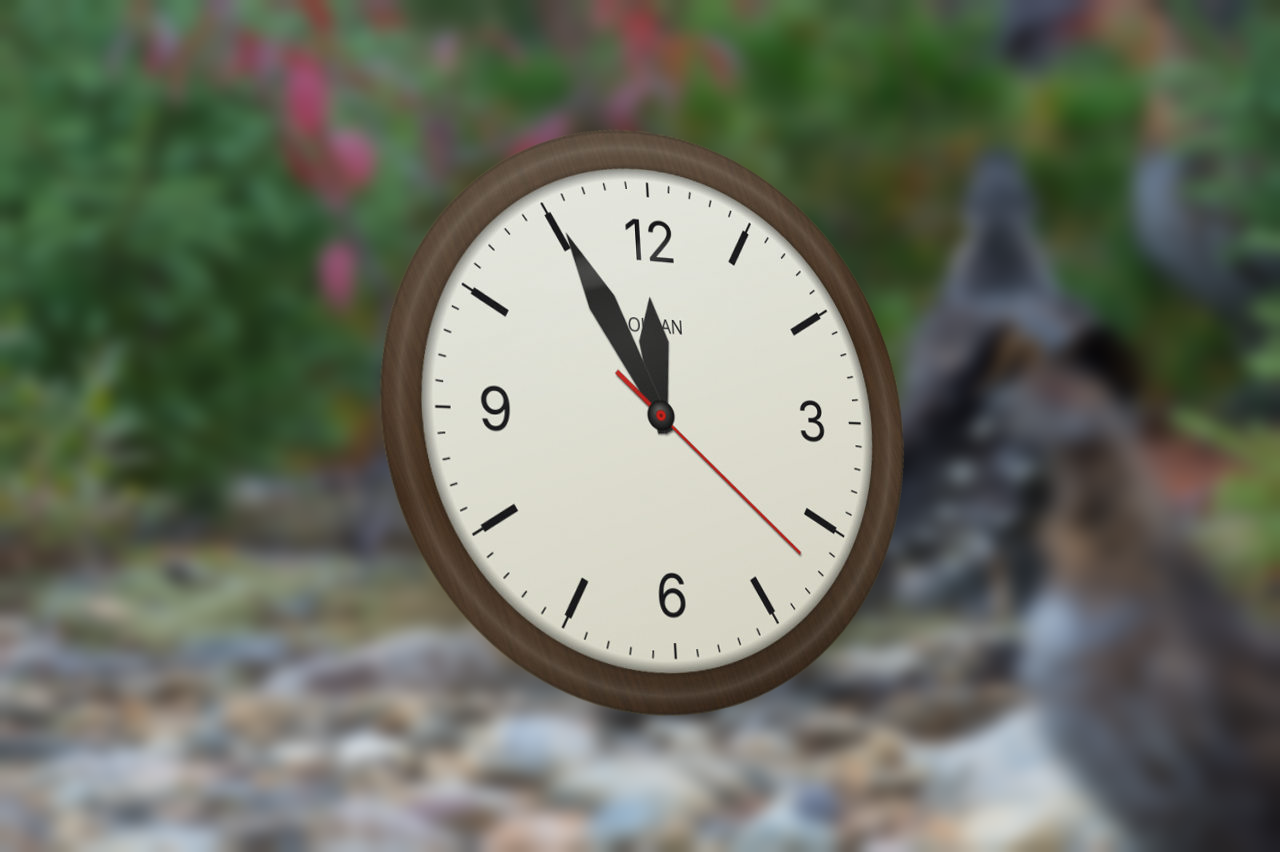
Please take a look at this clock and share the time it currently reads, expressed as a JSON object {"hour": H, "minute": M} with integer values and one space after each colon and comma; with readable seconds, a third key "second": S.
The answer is {"hour": 11, "minute": 55, "second": 22}
